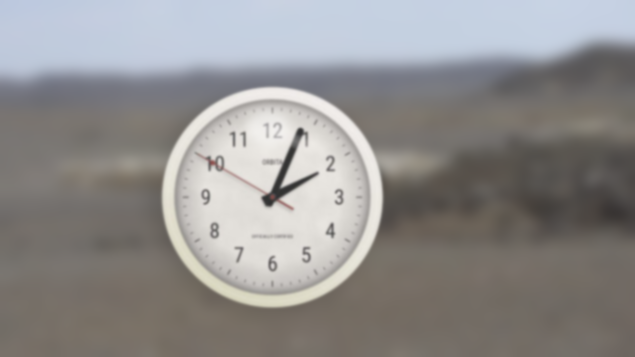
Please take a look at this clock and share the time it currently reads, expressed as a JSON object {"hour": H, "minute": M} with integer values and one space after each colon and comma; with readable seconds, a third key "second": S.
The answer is {"hour": 2, "minute": 3, "second": 50}
